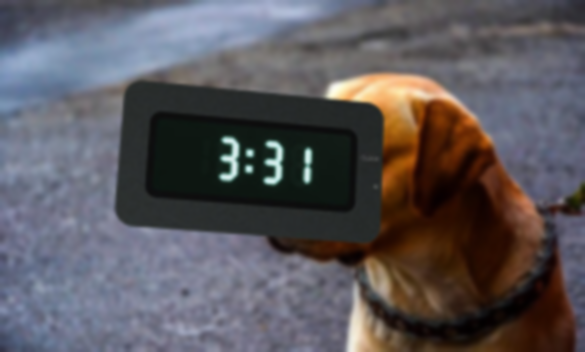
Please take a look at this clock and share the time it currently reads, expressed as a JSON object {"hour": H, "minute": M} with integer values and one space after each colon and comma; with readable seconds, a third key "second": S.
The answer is {"hour": 3, "minute": 31}
